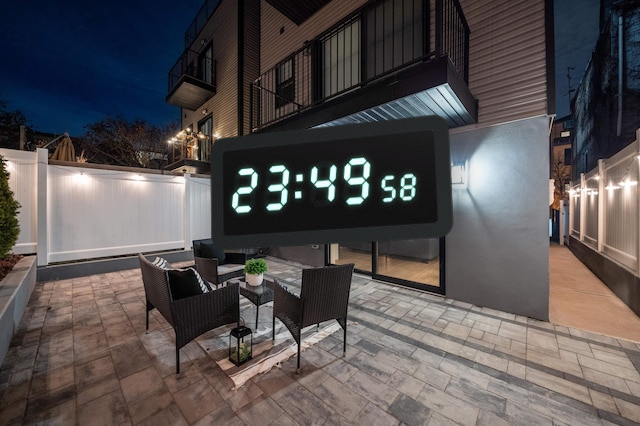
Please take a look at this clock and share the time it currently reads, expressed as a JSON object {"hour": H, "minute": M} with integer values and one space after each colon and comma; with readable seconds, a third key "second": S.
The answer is {"hour": 23, "minute": 49, "second": 58}
